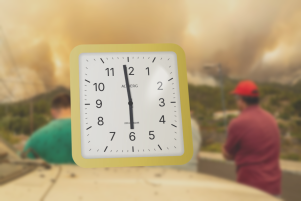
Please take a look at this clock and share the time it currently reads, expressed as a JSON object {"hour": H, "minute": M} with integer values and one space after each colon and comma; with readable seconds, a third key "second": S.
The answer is {"hour": 5, "minute": 59}
